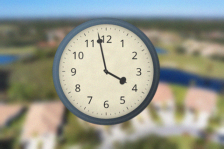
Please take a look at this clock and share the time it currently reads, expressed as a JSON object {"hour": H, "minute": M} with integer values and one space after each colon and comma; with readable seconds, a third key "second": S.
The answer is {"hour": 3, "minute": 58}
